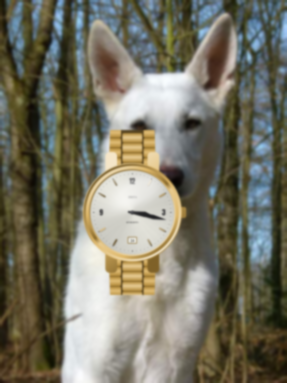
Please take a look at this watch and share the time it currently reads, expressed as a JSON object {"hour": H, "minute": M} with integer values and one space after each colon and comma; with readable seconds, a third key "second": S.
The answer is {"hour": 3, "minute": 17}
